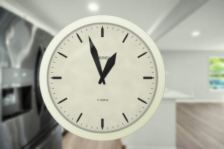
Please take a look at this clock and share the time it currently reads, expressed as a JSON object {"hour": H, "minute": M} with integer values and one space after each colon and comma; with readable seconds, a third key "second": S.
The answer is {"hour": 12, "minute": 57}
